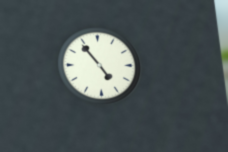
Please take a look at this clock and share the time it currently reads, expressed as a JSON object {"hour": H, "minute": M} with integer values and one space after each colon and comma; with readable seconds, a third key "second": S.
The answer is {"hour": 4, "minute": 54}
